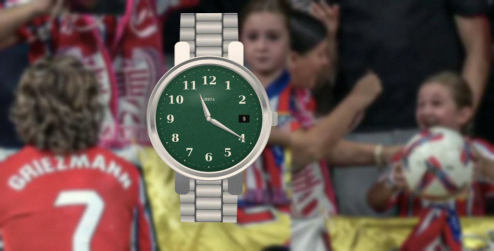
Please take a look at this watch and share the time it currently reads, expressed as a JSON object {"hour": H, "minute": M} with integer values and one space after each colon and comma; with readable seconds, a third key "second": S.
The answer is {"hour": 11, "minute": 20}
